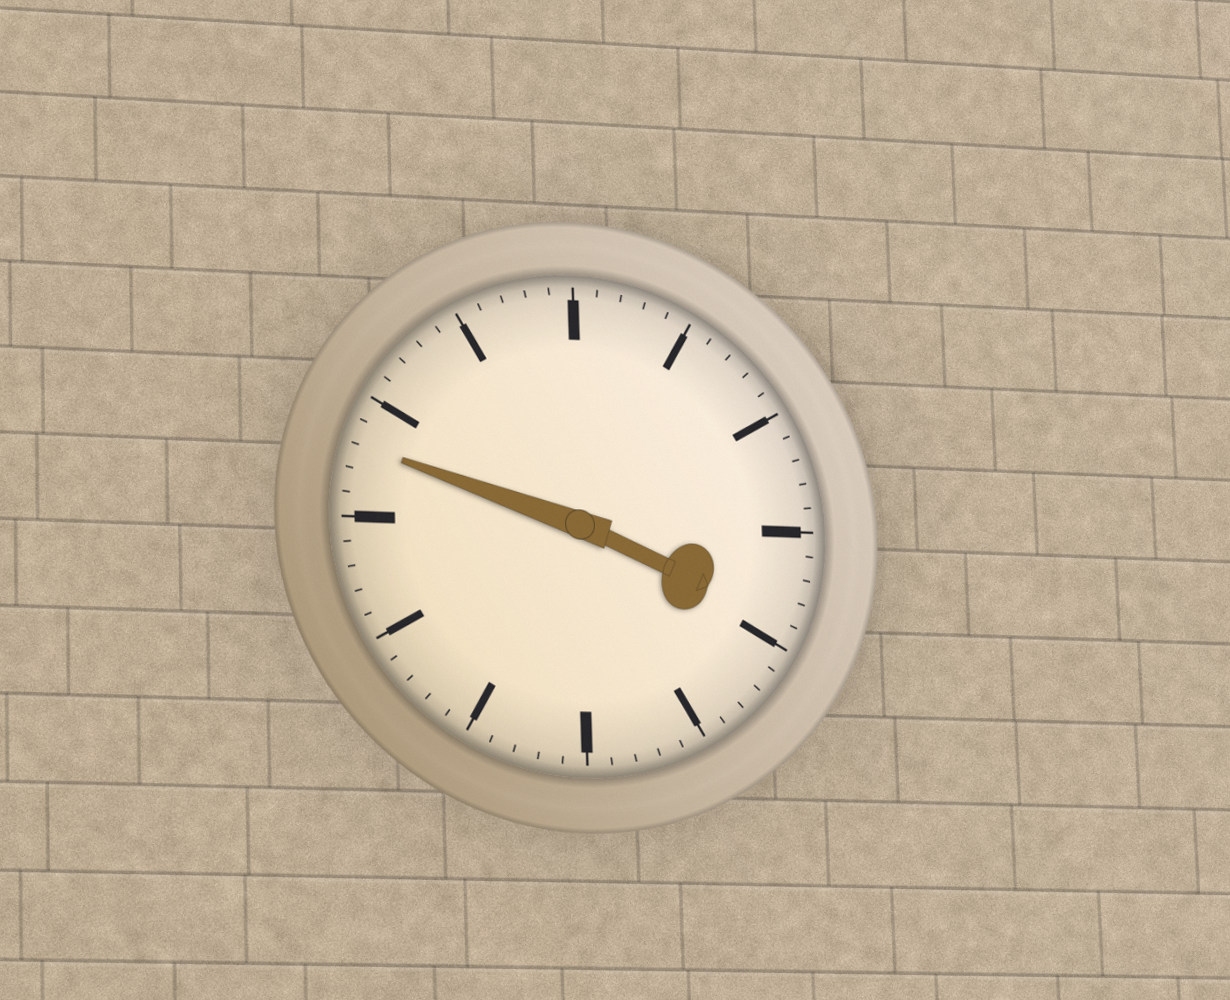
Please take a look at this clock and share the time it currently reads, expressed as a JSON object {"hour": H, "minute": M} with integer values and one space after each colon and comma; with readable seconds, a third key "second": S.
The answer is {"hour": 3, "minute": 48}
